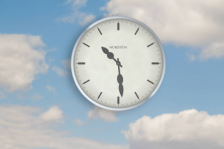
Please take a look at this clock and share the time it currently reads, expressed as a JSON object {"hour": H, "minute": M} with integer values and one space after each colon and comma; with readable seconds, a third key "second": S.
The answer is {"hour": 10, "minute": 29}
